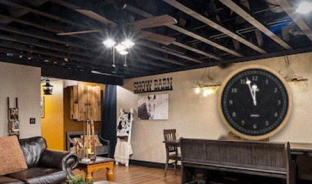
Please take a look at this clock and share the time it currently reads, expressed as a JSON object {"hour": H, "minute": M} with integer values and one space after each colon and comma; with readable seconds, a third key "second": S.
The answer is {"hour": 11, "minute": 57}
